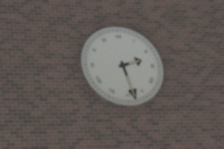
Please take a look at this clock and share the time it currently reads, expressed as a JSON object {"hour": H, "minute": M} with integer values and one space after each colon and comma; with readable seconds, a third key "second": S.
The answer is {"hour": 2, "minute": 28}
